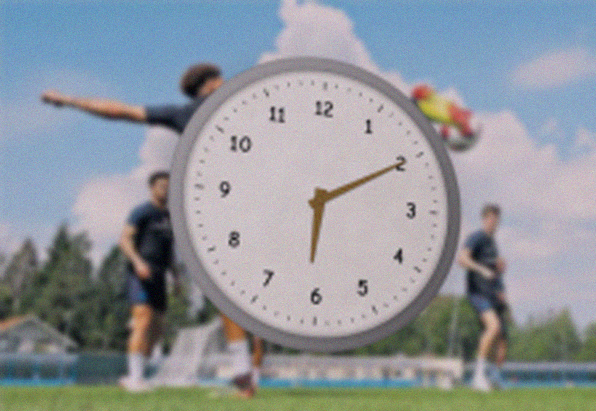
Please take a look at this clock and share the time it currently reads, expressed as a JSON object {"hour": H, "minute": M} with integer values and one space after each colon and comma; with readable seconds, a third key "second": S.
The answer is {"hour": 6, "minute": 10}
